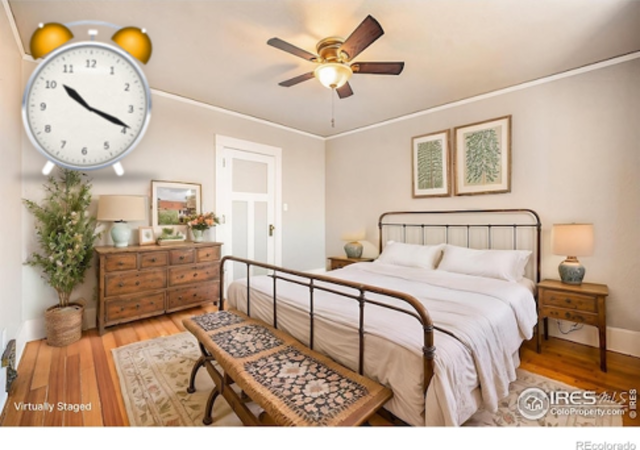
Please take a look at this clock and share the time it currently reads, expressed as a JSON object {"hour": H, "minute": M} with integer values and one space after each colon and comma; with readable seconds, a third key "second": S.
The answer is {"hour": 10, "minute": 19}
